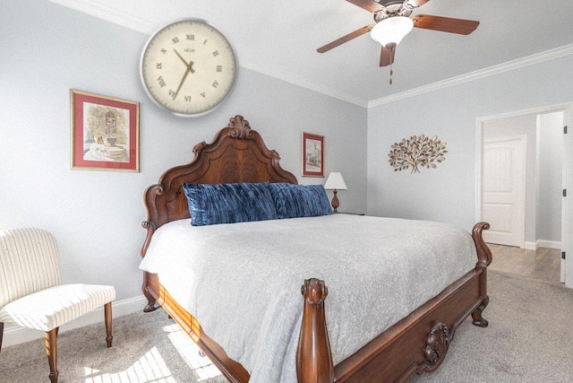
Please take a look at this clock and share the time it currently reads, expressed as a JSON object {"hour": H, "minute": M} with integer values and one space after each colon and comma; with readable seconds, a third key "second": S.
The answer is {"hour": 10, "minute": 34}
